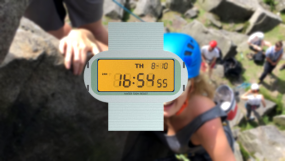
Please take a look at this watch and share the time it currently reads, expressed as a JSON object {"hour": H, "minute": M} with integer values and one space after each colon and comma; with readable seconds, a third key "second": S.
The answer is {"hour": 16, "minute": 54, "second": 55}
